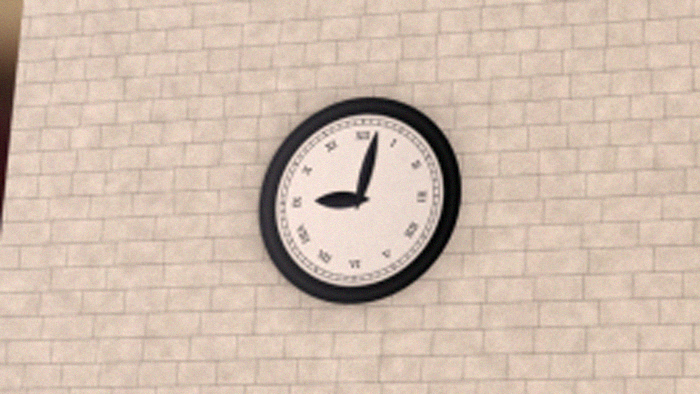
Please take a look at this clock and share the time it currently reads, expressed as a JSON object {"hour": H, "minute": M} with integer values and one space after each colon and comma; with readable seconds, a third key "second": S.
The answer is {"hour": 9, "minute": 2}
